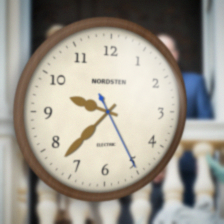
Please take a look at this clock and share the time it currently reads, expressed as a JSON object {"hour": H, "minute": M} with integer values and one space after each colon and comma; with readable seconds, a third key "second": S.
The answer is {"hour": 9, "minute": 37, "second": 25}
